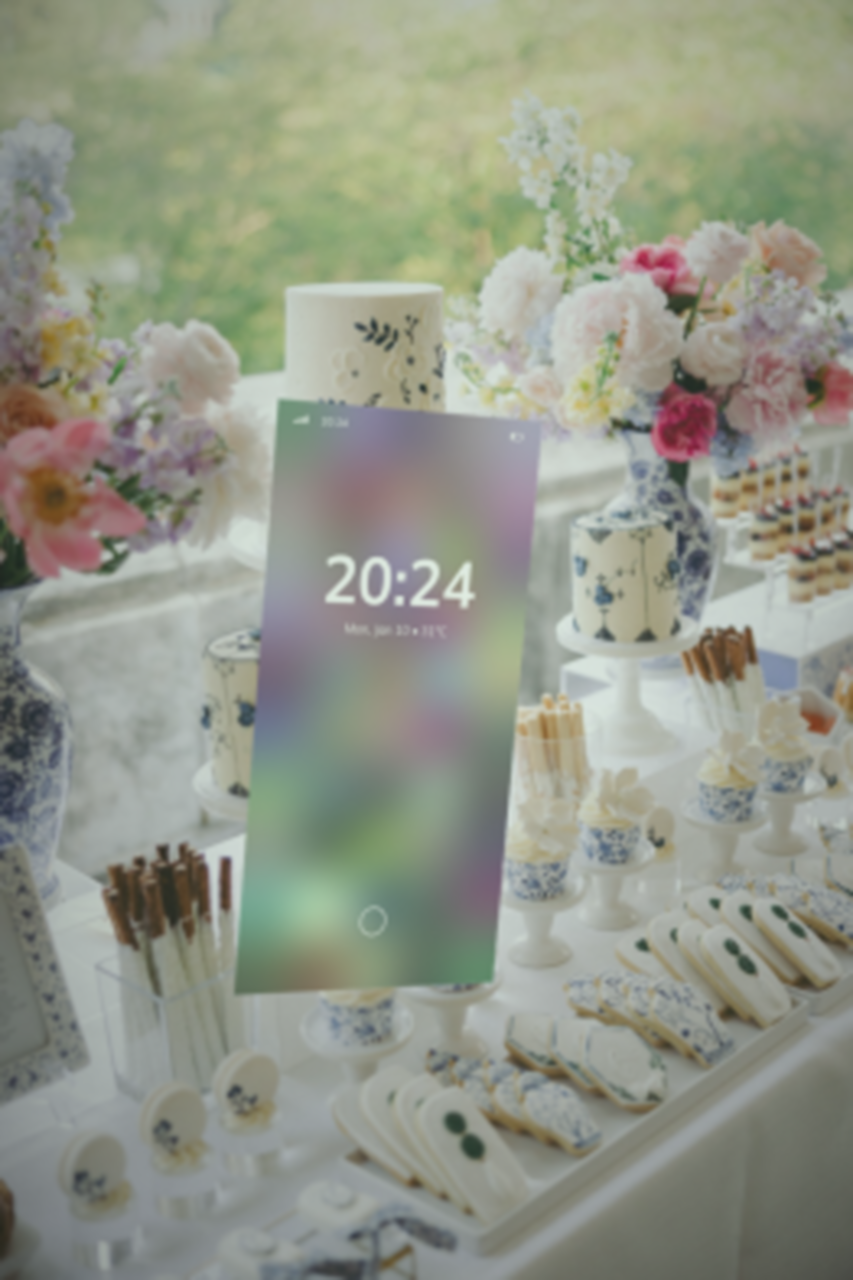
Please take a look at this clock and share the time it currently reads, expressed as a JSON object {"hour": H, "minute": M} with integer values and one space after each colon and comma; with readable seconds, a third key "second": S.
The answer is {"hour": 20, "minute": 24}
